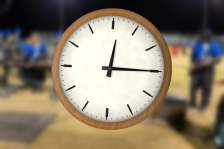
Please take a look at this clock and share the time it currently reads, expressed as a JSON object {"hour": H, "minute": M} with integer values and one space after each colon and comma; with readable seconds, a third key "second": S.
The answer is {"hour": 12, "minute": 15}
